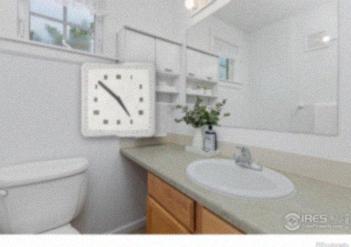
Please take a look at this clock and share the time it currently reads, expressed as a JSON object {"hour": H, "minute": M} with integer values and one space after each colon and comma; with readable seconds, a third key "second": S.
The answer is {"hour": 4, "minute": 52}
